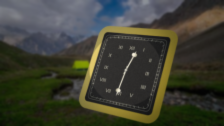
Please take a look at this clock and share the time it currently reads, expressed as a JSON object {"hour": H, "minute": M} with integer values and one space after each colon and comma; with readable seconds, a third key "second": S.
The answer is {"hour": 12, "minute": 31}
